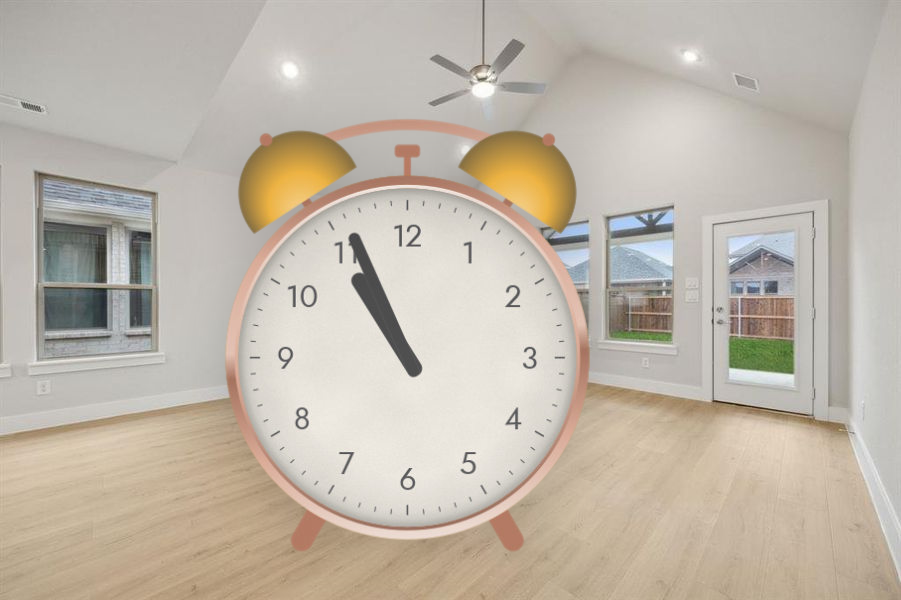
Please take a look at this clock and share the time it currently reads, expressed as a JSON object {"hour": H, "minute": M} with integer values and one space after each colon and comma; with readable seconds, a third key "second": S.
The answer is {"hour": 10, "minute": 56}
